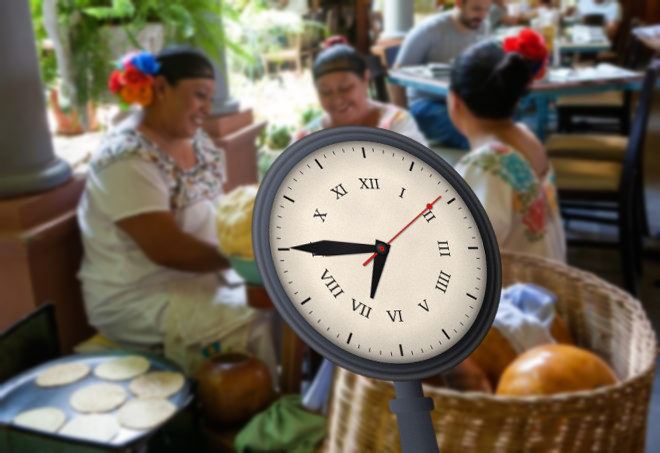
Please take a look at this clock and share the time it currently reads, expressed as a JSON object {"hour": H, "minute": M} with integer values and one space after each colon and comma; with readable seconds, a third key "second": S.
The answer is {"hour": 6, "minute": 45, "second": 9}
